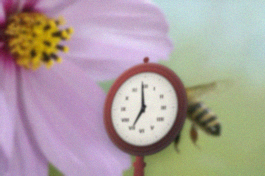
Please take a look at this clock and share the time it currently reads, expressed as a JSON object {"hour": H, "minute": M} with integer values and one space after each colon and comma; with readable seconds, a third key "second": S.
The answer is {"hour": 6, "minute": 59}
